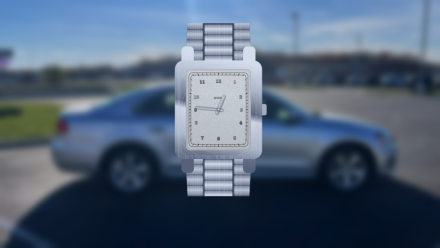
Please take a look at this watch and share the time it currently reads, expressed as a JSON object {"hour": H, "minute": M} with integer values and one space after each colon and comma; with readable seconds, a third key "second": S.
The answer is {"hour": 12, "minute": 46}
